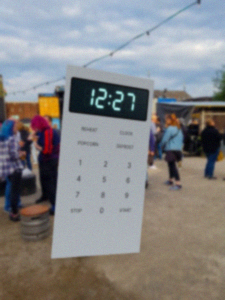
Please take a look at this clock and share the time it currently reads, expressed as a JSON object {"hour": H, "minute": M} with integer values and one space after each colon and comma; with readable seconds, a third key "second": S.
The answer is {"hour": 12, "minute": 27}
